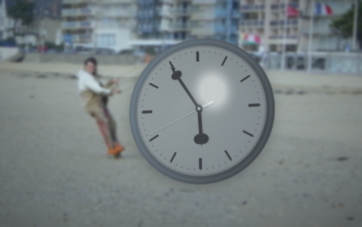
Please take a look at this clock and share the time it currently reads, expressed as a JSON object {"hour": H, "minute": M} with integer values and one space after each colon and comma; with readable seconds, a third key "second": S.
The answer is {"hour": 5, "minute": 54, "second": 41}
